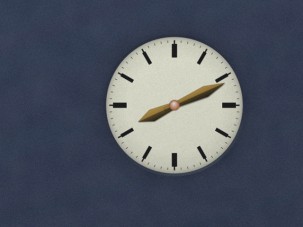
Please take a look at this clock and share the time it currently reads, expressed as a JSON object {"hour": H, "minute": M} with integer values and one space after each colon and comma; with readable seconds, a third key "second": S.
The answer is {"hour": 8, "minute": 11}
